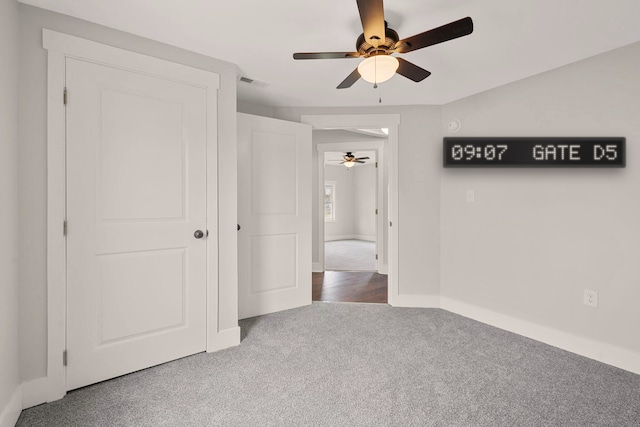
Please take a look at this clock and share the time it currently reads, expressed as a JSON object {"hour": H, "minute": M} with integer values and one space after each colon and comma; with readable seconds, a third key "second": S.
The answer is {"hour": 9, "minute": 7}
